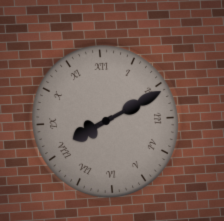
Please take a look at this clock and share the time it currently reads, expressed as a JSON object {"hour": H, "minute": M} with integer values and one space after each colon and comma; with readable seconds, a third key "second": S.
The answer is {"hour": 8, "minute": 11}
